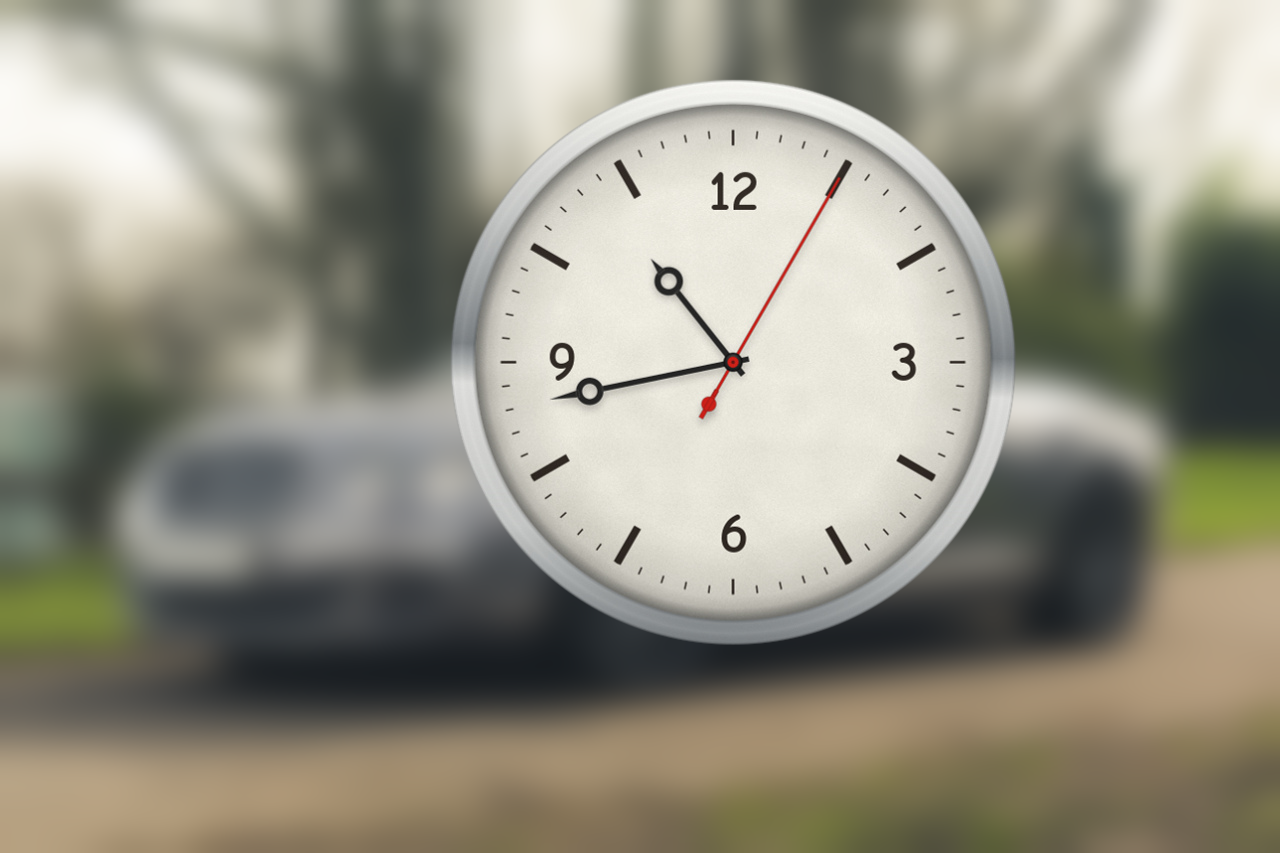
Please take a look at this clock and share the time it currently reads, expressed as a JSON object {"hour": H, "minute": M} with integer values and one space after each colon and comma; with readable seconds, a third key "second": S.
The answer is {"hour": 10, "minute": 43, "second": 5}
